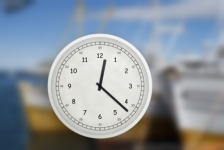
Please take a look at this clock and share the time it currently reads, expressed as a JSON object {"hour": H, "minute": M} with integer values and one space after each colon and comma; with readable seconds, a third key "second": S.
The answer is {"hour": 12, "minute": 22}
